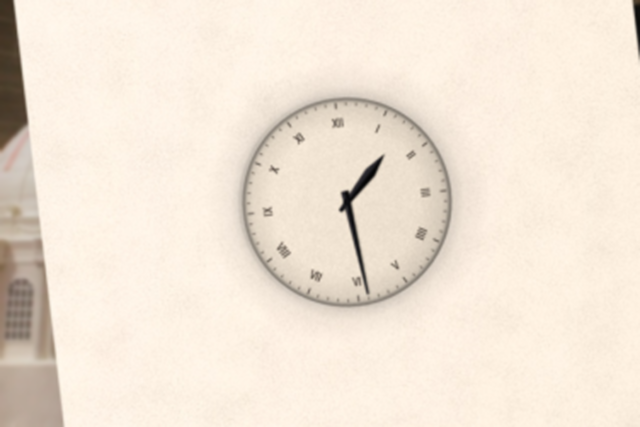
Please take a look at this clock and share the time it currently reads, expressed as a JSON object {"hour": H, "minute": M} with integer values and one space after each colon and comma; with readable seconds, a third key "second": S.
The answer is {"hour": 1, "minute": 29}
